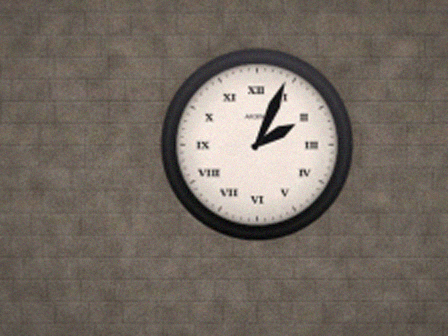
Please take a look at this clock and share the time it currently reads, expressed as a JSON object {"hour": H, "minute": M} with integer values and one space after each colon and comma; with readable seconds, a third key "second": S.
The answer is {"hour": 2, "minute": 4}
